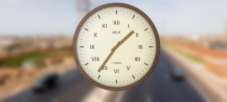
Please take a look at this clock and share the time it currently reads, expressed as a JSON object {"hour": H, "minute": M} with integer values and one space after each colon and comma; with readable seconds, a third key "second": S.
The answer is {"hour": 1, "minute": 36}
